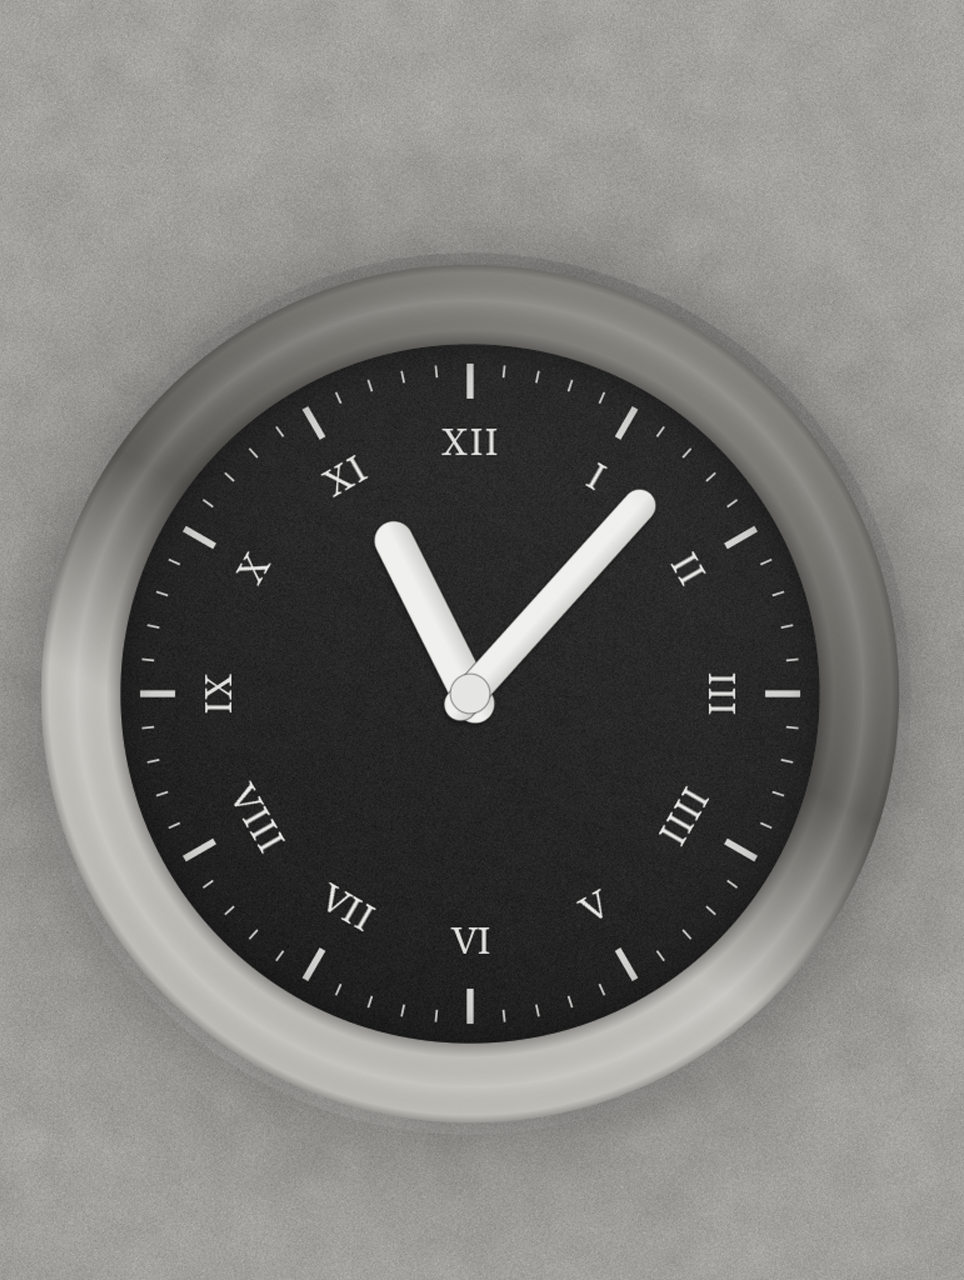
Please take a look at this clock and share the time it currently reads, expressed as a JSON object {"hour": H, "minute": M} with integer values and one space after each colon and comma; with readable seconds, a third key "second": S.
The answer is {"hour": 11, "minute": 7}
